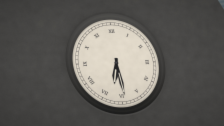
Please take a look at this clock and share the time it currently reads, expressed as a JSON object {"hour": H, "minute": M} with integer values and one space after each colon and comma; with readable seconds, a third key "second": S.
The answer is {"hour": 6, "minute": 29}
